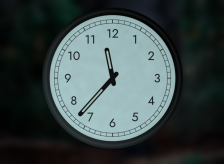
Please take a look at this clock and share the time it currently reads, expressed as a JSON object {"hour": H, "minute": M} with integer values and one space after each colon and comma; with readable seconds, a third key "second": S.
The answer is {"hour": 11, "minute": 37}
